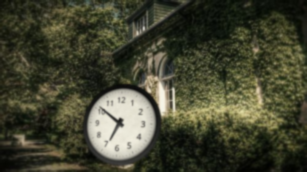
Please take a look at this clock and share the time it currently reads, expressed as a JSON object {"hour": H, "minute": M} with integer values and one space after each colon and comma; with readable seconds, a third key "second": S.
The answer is {"hour": 6, "minute": 51}
